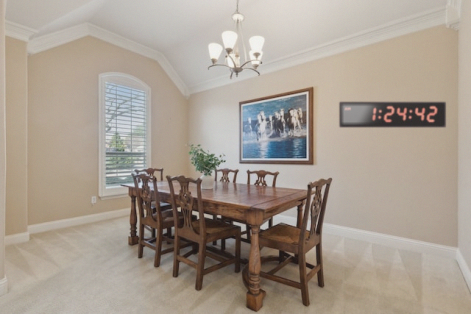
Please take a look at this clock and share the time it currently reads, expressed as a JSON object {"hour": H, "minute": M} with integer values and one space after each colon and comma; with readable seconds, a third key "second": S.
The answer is {"hour": 1, "minute": 24, "second": 42}
